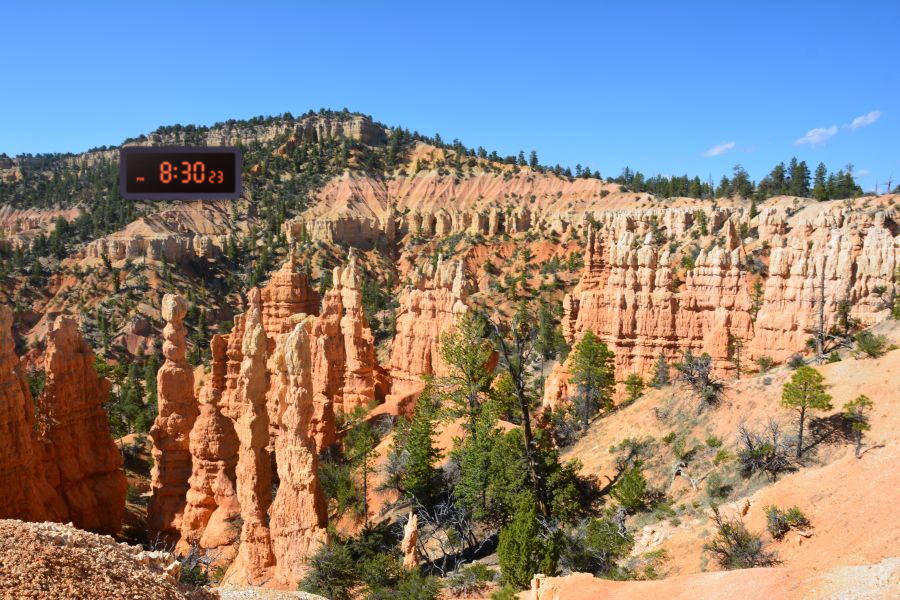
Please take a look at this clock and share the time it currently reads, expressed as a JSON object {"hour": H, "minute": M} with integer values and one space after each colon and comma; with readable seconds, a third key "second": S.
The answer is {"hour": 8, "minute": 30, "second": 23}
